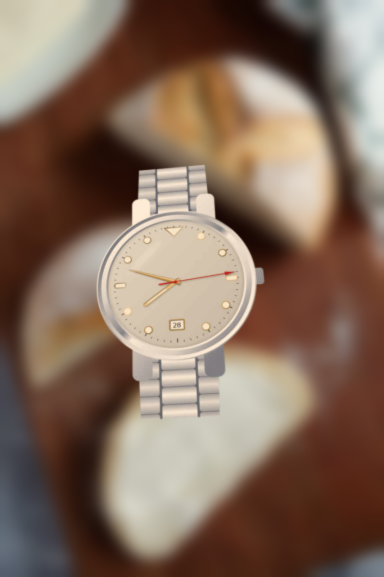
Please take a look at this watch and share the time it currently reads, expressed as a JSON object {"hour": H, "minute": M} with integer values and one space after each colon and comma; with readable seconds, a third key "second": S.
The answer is {"hour": 7, "minute": 48, "second": 14}
